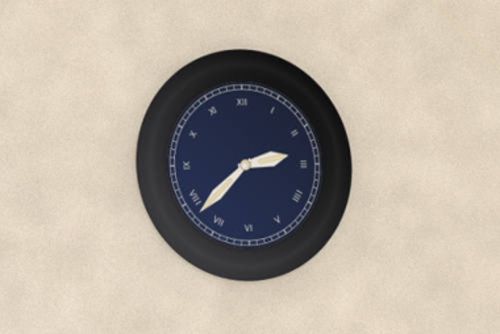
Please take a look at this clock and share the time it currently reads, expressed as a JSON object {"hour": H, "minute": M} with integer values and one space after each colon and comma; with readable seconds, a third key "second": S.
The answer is {"hour": 2, "minute": 38}
